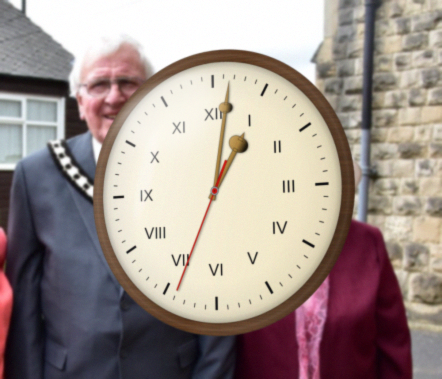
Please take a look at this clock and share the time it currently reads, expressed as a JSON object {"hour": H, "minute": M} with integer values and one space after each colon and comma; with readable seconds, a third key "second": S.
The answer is {"hour": 1, "minute": 1, "second": 34}
